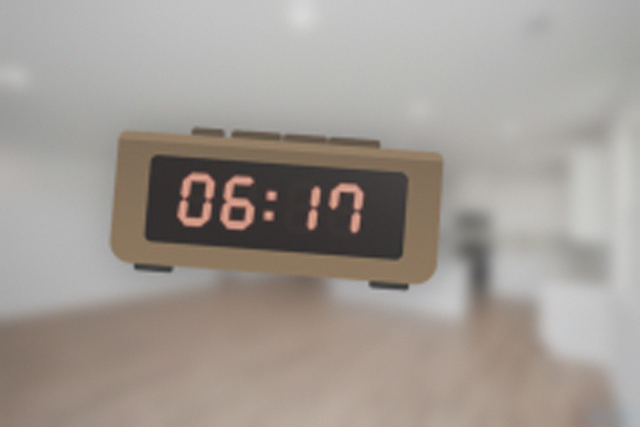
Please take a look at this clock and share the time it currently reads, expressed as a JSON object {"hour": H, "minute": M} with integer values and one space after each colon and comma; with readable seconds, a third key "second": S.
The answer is {"hour": 6, "minute": 17}
